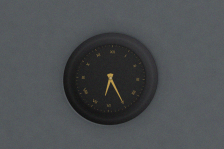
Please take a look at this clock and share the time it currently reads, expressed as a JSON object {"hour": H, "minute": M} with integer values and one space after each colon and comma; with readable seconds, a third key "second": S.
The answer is {"hour": 6, "minute": 25}
